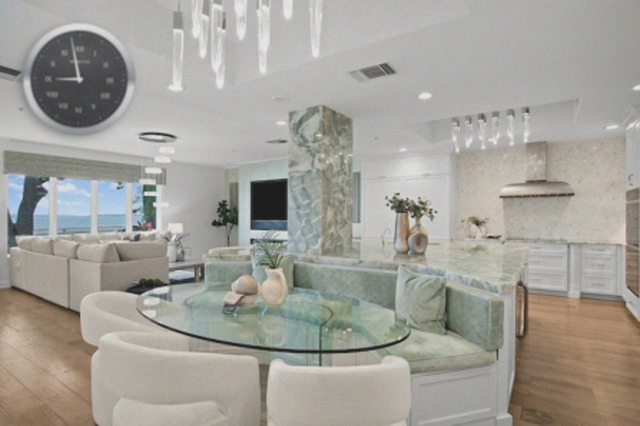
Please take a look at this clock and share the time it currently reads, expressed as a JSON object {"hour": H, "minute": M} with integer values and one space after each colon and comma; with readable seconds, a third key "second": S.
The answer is {"hour": 8, "minute": 58}
